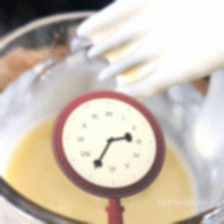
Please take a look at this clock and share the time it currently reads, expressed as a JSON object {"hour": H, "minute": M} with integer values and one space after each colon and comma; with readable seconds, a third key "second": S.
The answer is {"hour": 2, "minute": 35}
